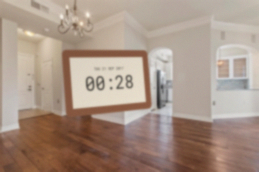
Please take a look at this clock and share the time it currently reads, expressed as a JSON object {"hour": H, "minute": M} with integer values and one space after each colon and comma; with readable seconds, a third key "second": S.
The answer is {"hour": 0, "minute": 28}
